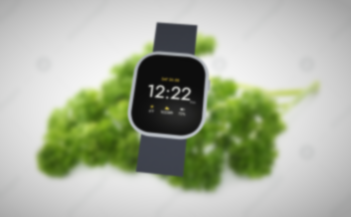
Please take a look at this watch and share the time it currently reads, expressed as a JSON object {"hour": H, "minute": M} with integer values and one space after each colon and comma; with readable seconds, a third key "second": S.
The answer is {"hour": 12, "minute": 22}
